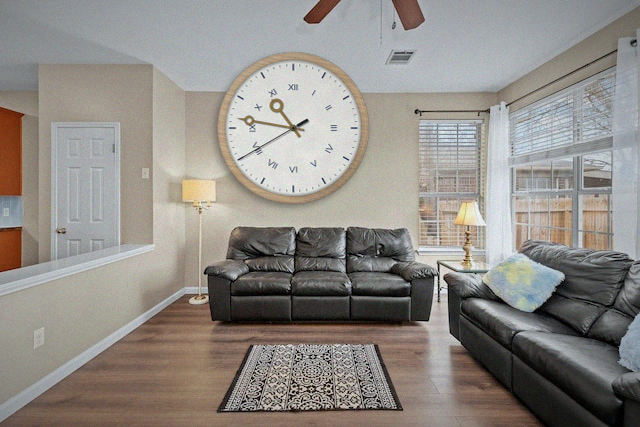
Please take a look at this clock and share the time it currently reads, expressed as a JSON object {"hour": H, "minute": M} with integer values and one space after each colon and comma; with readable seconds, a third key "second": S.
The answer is {"hour": 10, "minute": 46, "second": 40}
